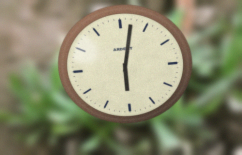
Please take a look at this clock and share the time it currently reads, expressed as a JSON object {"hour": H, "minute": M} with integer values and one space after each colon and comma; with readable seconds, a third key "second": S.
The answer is {"hour": 6, "minute": 2}
